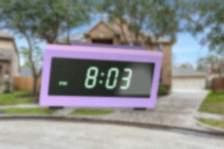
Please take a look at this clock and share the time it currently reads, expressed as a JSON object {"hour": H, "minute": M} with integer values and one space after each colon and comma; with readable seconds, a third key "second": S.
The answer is {"hour": 8, "minute": 3}
